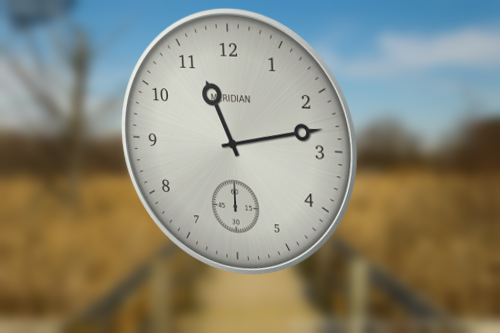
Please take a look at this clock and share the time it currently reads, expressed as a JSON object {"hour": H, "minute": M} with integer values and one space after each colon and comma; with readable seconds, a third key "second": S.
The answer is {"hour": 11, "minute": 13}
